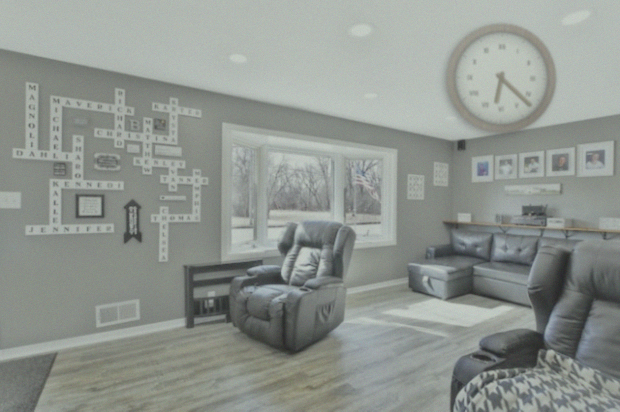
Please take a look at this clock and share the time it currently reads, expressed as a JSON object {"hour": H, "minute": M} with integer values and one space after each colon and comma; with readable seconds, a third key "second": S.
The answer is {"hour": 6, "minute": 22}
